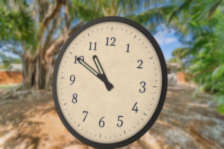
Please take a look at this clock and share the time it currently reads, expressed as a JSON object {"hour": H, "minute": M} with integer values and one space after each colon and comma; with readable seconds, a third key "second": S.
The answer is {"hour": 10, "minute": 50}
